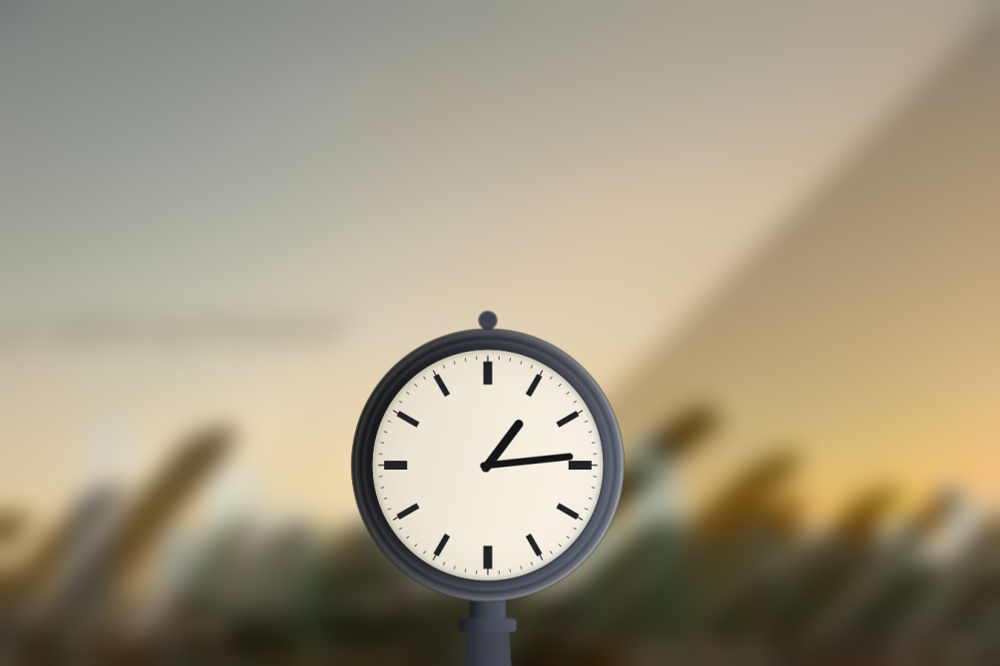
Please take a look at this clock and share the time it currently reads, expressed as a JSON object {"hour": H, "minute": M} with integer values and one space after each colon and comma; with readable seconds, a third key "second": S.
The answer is {"hour": 1, "minute": 14}
